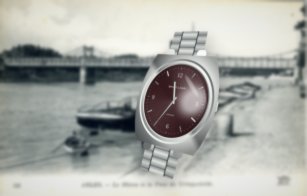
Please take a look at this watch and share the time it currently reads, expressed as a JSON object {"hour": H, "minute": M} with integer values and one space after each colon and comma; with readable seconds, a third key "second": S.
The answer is {"hour": 11, "minute": 35}
